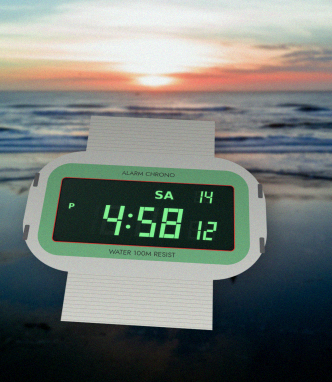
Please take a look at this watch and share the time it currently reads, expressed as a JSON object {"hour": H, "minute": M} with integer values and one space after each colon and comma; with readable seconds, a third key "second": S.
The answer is {"hour": 4, "minute": 58, "second": 12}
